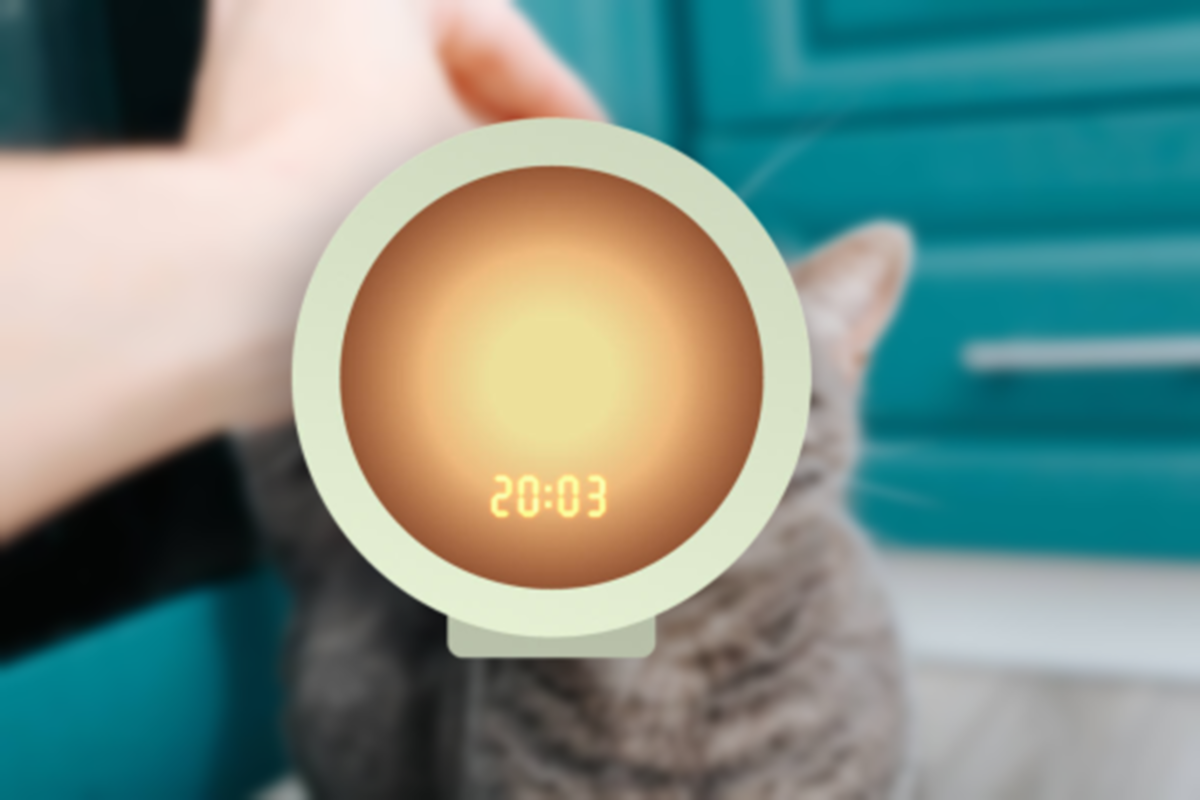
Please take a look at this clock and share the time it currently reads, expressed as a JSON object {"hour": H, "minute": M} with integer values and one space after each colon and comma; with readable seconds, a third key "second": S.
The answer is {"hour": 20, "minute": 3}
